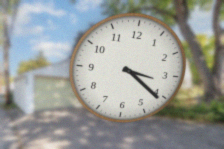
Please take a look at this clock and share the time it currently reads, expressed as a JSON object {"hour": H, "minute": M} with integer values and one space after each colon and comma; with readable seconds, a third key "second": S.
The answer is {"hour": 3, "minute": 21}
